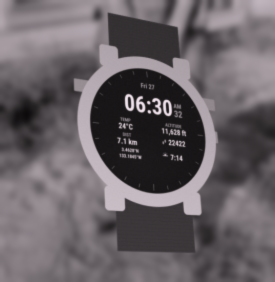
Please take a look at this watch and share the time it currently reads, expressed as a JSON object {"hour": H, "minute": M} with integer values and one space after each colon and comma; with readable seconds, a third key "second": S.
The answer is {"hour": 6, "minute": 30, "second": 32}
